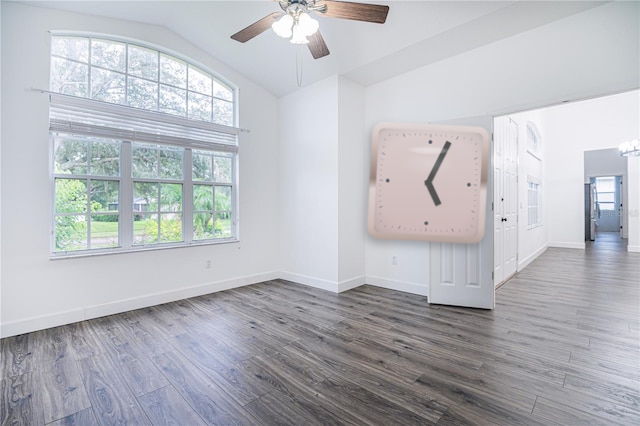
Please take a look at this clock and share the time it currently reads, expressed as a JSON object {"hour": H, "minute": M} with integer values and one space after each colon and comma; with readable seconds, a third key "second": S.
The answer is {"hour": 5, "minute": 4}
